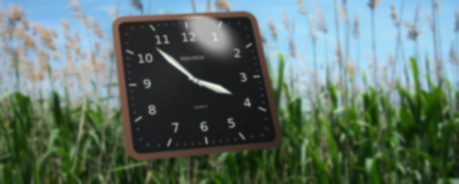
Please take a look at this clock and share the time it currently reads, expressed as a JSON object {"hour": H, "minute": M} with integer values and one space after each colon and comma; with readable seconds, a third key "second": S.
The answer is {"hour": 3, "minute": 53}
